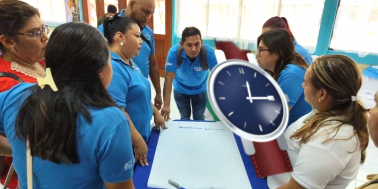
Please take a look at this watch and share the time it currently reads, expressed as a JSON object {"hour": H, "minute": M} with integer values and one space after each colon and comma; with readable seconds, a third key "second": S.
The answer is {"hour": 12, "minute": 15}
